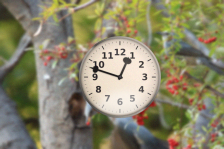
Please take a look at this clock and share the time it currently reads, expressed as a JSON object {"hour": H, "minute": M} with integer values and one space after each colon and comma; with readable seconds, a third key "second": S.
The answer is {"hour": 12, "minute": 48}
